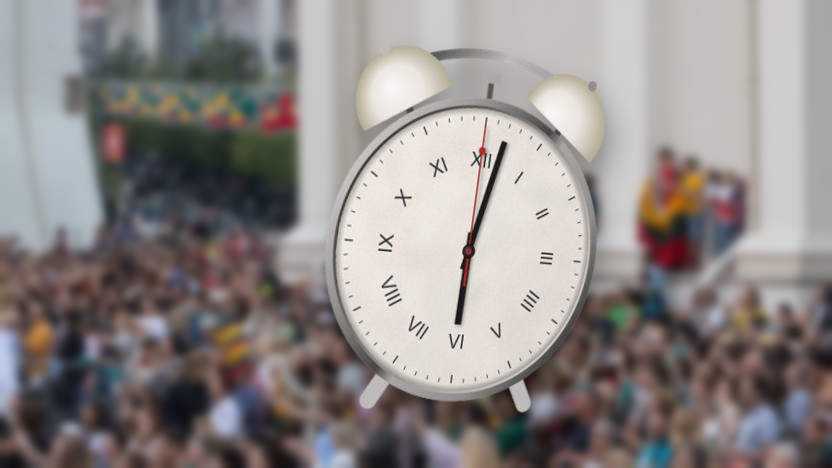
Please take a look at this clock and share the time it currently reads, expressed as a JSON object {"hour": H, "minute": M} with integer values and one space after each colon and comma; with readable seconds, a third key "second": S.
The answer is {"hour": 6, "minute": 2, "second": 0}
